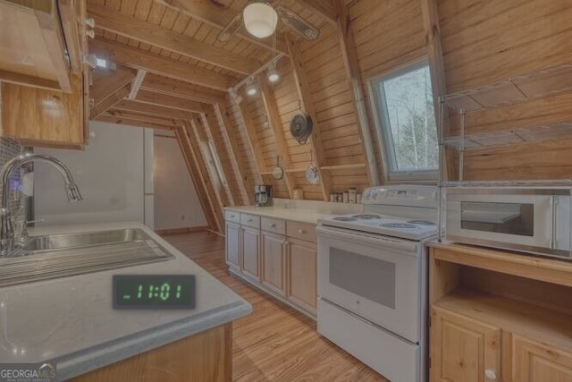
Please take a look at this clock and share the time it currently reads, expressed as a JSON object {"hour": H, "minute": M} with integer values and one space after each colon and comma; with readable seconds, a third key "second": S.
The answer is {"hour": 11, "minute": 1}
